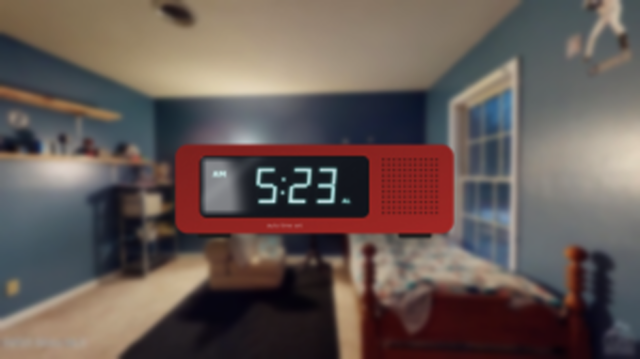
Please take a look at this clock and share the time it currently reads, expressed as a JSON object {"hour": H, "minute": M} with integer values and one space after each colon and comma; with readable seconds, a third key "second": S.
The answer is {"hour": 5, "minute": 23}
